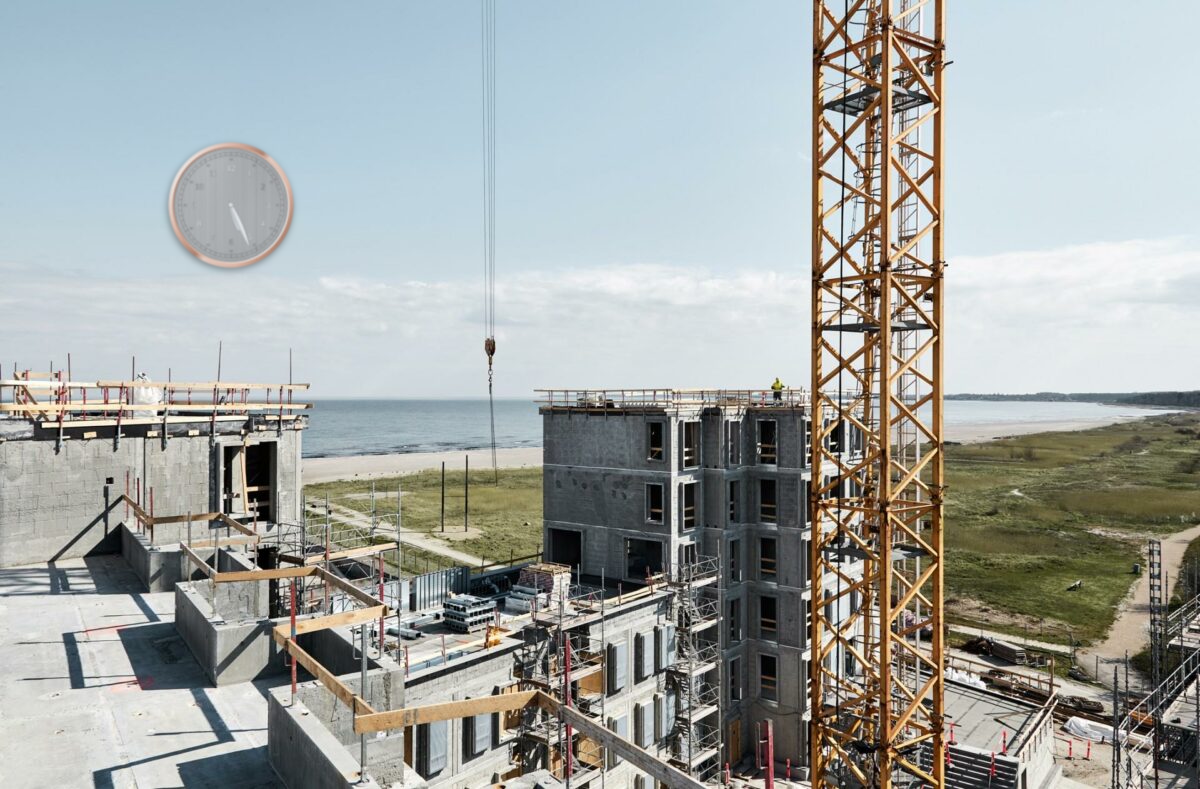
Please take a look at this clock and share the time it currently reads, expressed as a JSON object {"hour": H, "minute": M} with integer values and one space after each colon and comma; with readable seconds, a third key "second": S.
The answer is {"hour": 5, "minute": 26}
